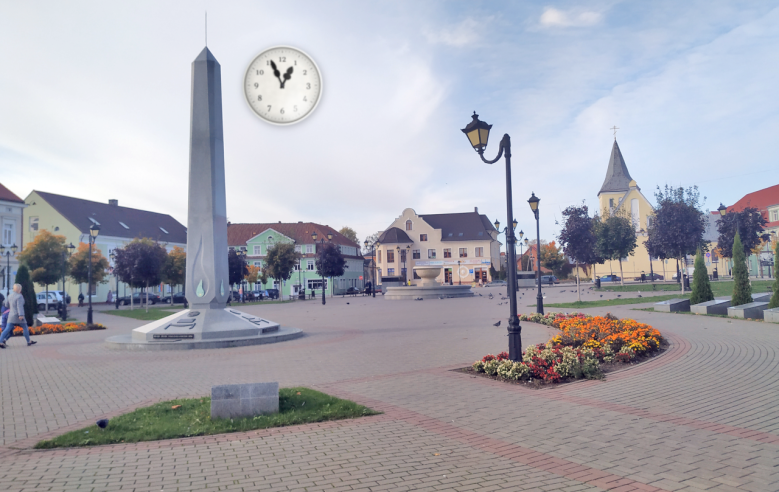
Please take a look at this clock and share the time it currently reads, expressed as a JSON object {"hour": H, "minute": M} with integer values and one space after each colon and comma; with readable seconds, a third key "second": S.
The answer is {"hour": 12, "minute": 56}
